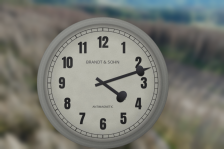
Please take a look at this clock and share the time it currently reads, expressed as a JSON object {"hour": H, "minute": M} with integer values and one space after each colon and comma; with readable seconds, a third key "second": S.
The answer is {"hour": 4, "minute": 12}
